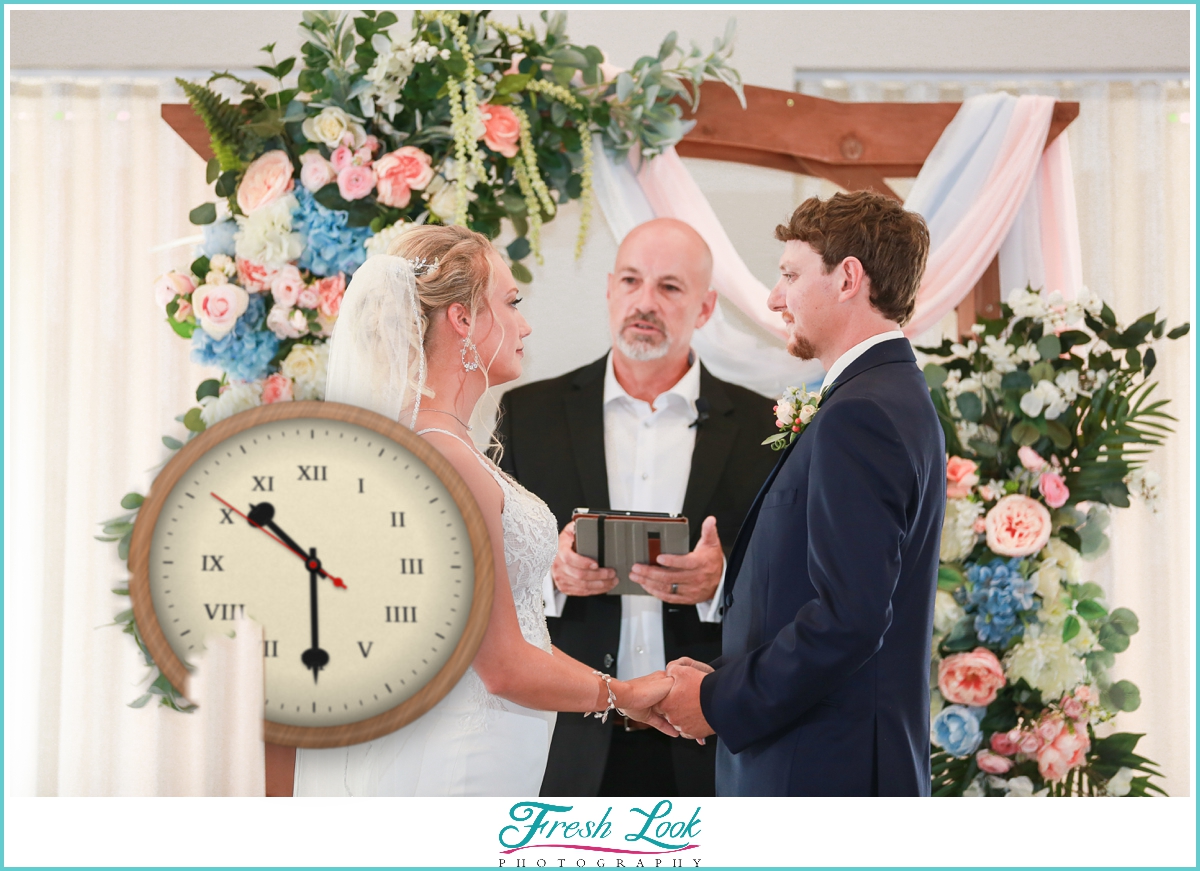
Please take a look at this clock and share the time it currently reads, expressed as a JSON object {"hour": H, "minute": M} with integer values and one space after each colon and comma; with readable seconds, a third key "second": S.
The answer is {"hour": 10, "minute": 29, "second": 51}
